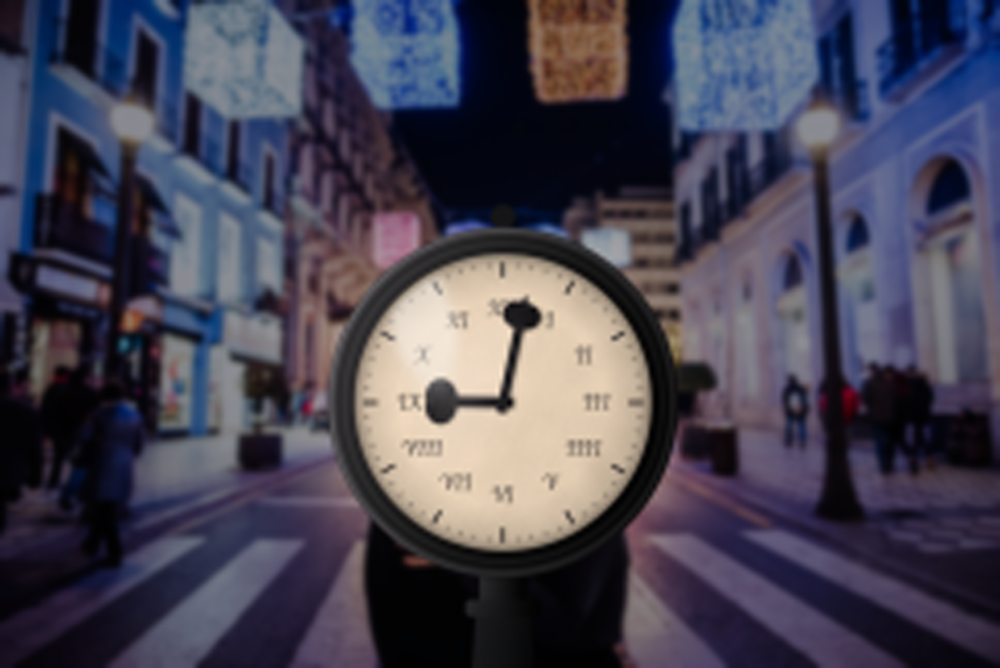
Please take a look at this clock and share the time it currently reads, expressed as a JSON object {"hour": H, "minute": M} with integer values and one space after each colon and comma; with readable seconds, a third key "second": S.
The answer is {"hour": 9, "minute": 2}
